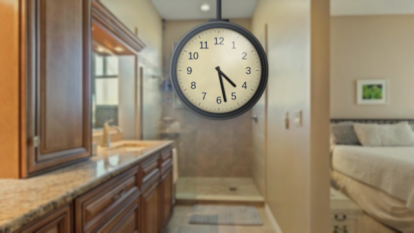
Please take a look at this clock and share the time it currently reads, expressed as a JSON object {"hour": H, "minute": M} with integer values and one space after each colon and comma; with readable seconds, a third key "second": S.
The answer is {"hour": 4, "minute": 28}
